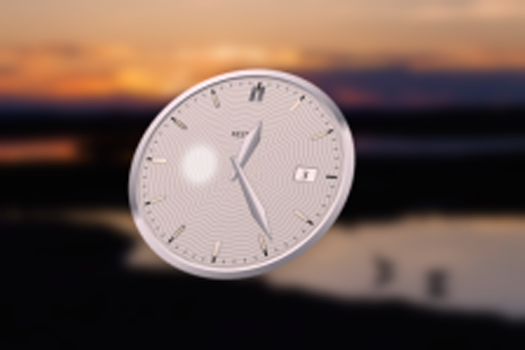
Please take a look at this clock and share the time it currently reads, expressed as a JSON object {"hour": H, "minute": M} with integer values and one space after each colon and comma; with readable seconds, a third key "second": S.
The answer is {"hour": 12, "minute": 24}
